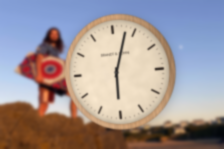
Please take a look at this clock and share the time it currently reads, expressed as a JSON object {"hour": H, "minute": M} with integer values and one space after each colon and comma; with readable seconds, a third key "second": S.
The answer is {"hour": 6, "minute": 3}
